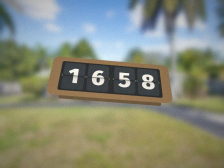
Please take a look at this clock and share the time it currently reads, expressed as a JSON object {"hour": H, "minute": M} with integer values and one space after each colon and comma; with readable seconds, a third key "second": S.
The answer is {"hour": 16, "minute": 58}
